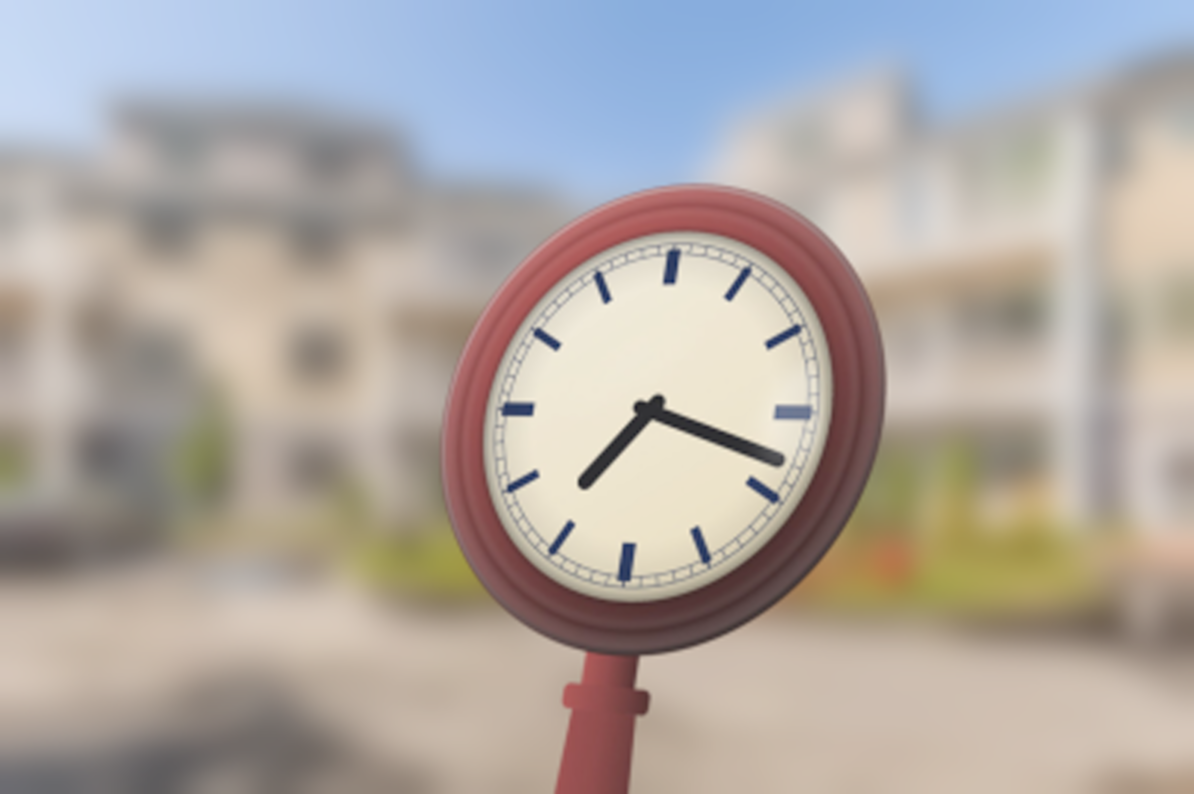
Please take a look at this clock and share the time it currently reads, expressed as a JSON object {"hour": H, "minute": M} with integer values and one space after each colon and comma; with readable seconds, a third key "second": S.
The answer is {"hour": 7, "minute": 18}
